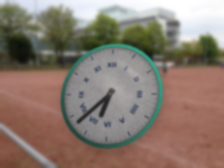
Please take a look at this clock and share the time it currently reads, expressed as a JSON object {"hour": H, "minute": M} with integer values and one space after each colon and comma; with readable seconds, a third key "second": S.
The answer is {"hour": 6, "minute": 38}
